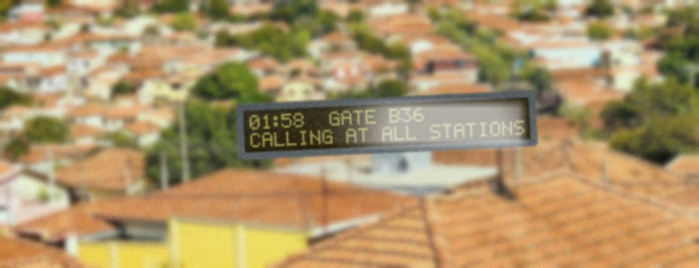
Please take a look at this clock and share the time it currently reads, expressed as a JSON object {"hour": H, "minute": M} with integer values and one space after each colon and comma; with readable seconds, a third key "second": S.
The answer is {"hour": 1, "minute": 58}
